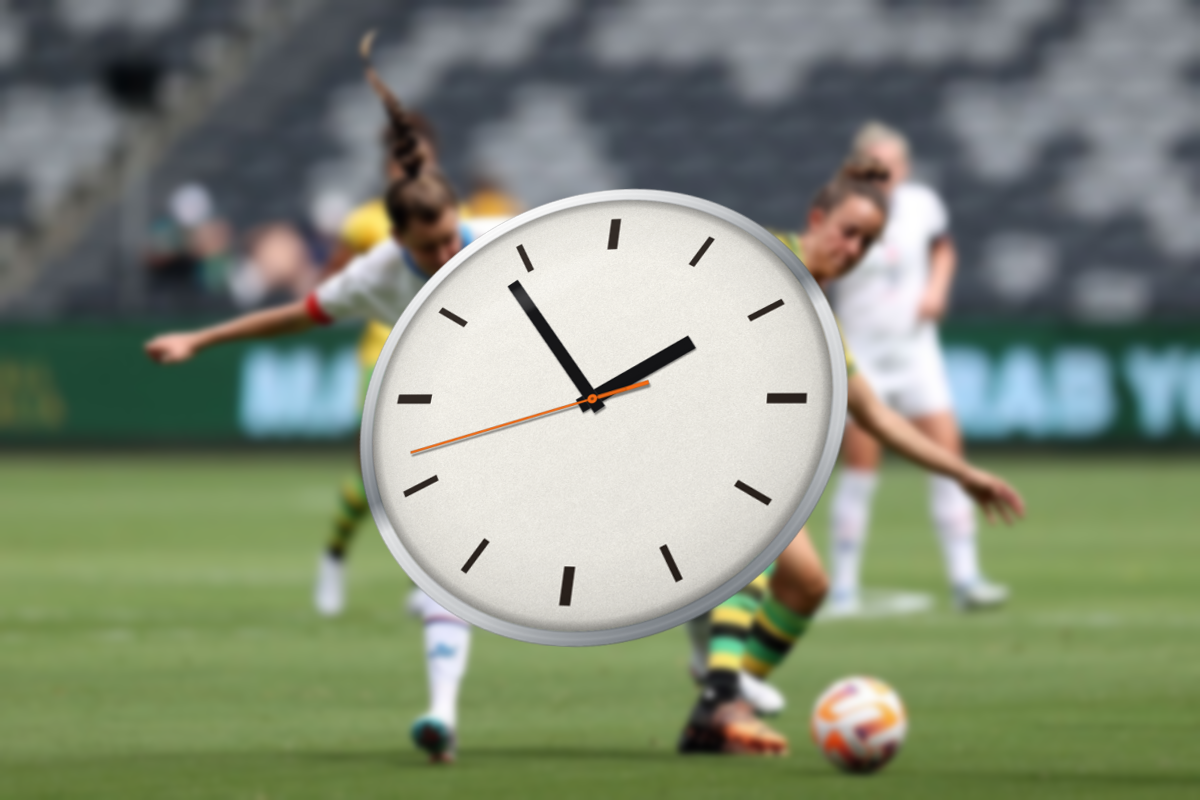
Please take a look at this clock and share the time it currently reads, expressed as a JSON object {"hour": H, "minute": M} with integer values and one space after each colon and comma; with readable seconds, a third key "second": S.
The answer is {"hour": 1, "minute": 53, "second": 42}
